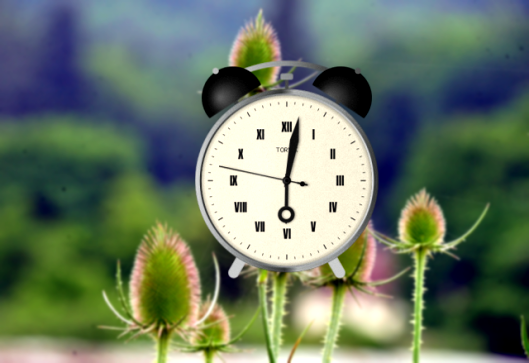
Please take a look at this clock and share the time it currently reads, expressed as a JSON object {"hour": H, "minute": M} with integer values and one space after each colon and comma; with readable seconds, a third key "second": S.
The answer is {"hour": 6, "minute": 1, "second": 47}
